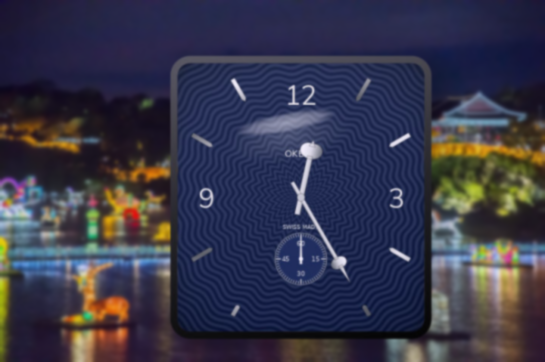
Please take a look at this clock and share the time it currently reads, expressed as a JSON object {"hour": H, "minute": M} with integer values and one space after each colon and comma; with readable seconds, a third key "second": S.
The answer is {"hour": 12, "minute": 25}
